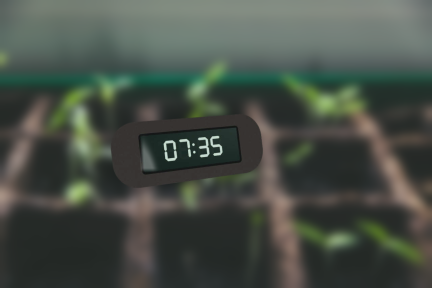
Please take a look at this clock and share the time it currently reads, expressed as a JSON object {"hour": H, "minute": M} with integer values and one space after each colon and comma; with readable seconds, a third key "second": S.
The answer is {"hour": 7, "minute": 35}
